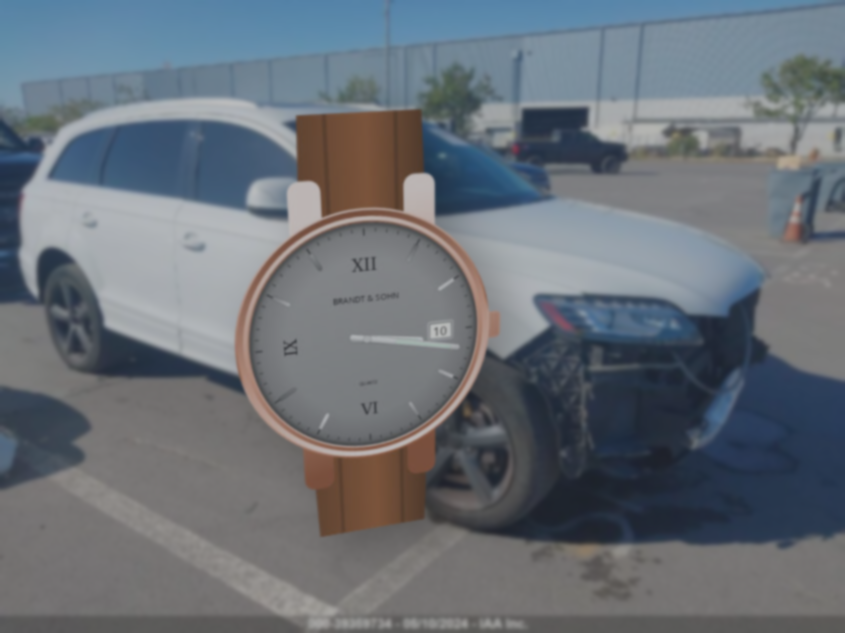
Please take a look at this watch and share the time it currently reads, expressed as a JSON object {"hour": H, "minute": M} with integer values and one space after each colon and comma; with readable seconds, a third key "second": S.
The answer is {"hour": 3, "minute": 17}
